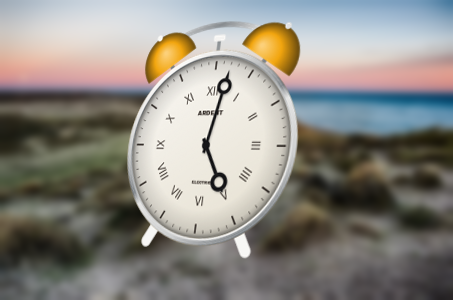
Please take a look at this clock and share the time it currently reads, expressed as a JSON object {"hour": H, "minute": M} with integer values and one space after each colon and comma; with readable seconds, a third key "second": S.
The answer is {"hour": 5, "minute": 2}
